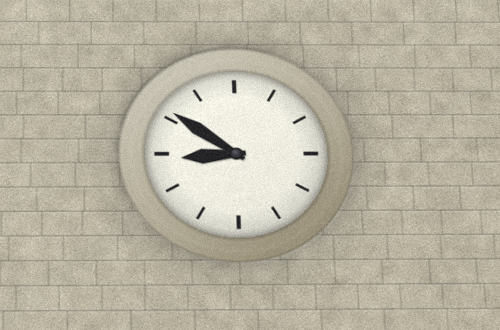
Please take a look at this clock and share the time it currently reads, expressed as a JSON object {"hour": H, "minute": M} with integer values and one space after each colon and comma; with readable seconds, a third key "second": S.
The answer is {"hour": 8, "minute": 51}
